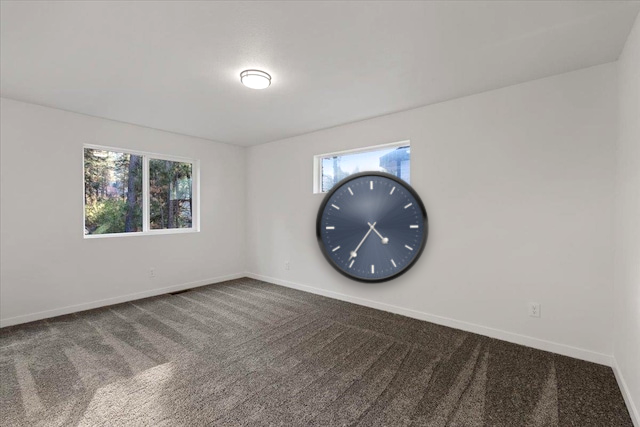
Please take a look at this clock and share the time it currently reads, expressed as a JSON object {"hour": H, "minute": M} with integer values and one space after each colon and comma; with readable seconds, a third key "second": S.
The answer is {"hour": 4, "minute": 36}
